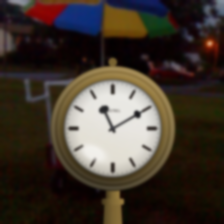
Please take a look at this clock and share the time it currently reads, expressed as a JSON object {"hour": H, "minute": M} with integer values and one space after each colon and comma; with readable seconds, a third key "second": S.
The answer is {"hour": 11, "minute": 10}
